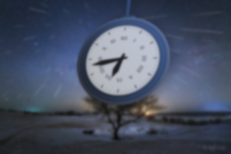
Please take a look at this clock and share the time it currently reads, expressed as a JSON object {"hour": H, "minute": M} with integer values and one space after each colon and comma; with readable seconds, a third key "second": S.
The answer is {"hour": 6, "minute": 43}
